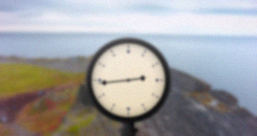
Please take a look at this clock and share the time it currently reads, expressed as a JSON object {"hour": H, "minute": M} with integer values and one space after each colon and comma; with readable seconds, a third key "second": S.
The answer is {"hour": 2, "minute": 44}
